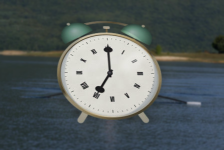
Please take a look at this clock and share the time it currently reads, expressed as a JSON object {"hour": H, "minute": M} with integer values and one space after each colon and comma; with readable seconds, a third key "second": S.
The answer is {"hour": 7, "minute": 0}
